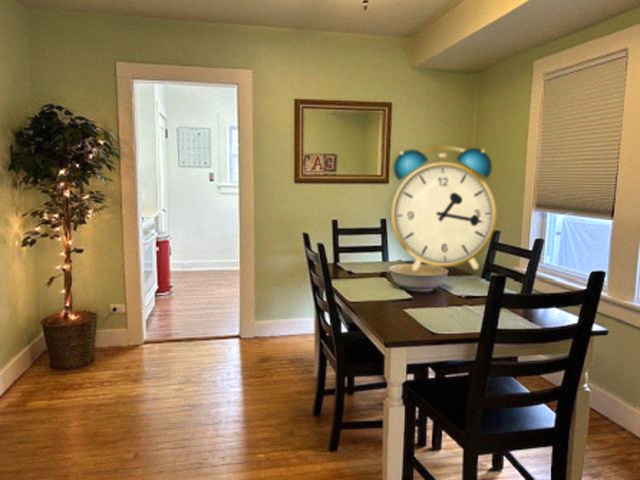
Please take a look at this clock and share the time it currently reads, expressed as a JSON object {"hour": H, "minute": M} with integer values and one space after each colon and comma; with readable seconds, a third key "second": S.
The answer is {"hour": 1, "minute": 17}
